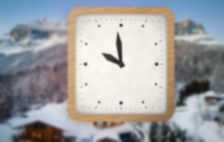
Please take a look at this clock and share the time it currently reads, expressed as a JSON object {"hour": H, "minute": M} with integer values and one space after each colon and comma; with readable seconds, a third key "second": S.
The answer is {"hour": 9, "minute": 59}
